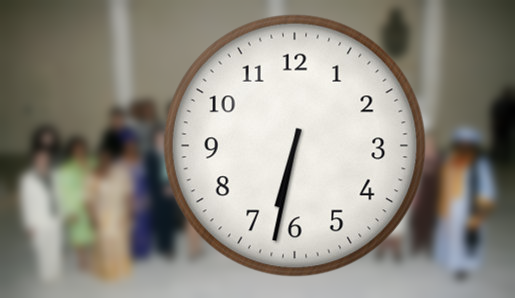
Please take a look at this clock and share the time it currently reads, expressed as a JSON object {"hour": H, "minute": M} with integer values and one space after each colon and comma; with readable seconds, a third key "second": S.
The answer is {"hour": 6, "minute": 32}
